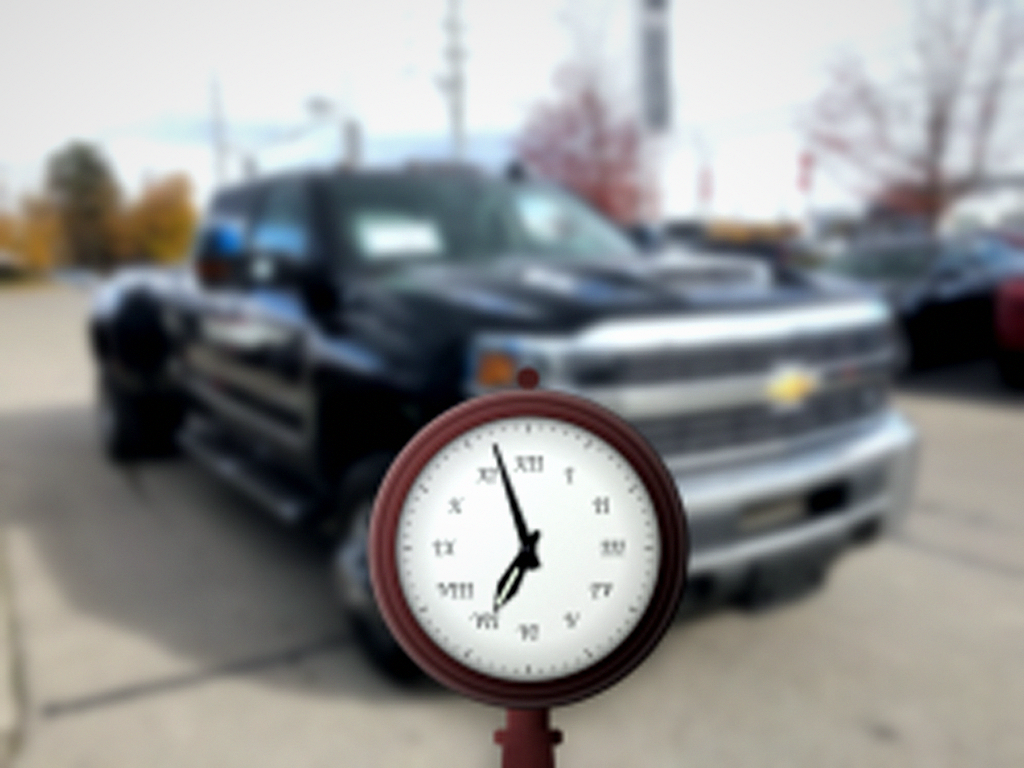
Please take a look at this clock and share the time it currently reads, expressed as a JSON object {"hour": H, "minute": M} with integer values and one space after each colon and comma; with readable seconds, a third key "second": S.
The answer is {"hour": 6, "minute": 57}
